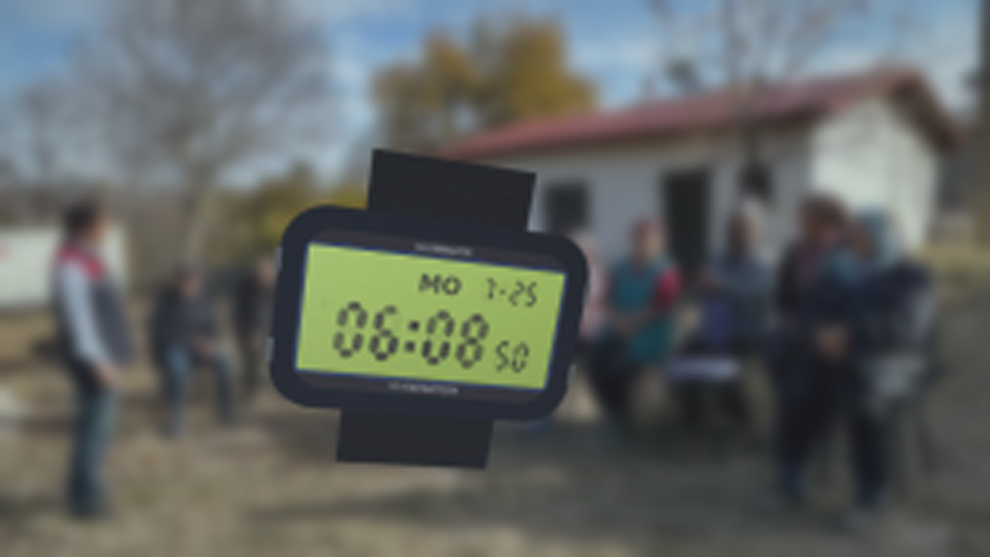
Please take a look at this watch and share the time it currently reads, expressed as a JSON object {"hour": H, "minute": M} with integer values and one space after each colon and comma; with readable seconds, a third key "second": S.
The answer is {"hour": 6, "minute": 8, "second": 50}
